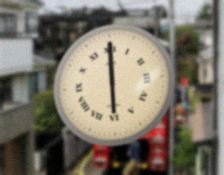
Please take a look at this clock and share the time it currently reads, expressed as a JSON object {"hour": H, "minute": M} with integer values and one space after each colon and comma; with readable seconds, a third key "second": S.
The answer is {"hour": 6, "minute": 0}
